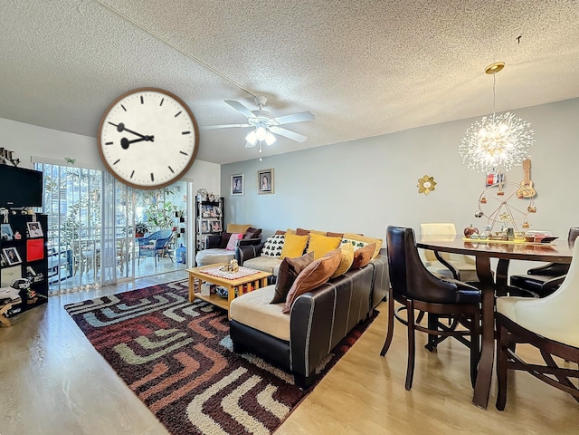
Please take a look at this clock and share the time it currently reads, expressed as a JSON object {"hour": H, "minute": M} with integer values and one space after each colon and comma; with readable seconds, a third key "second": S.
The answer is {"hour": 8, "minute": 50}
